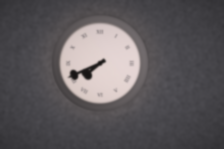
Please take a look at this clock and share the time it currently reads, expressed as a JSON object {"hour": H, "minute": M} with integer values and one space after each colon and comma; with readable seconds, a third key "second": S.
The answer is {"hour": 7, "minute": 41}
